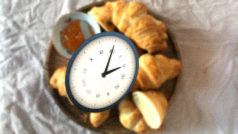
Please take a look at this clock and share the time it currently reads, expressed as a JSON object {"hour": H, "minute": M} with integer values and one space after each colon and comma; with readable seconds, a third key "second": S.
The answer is {"hour": 2, "minute": 0}
